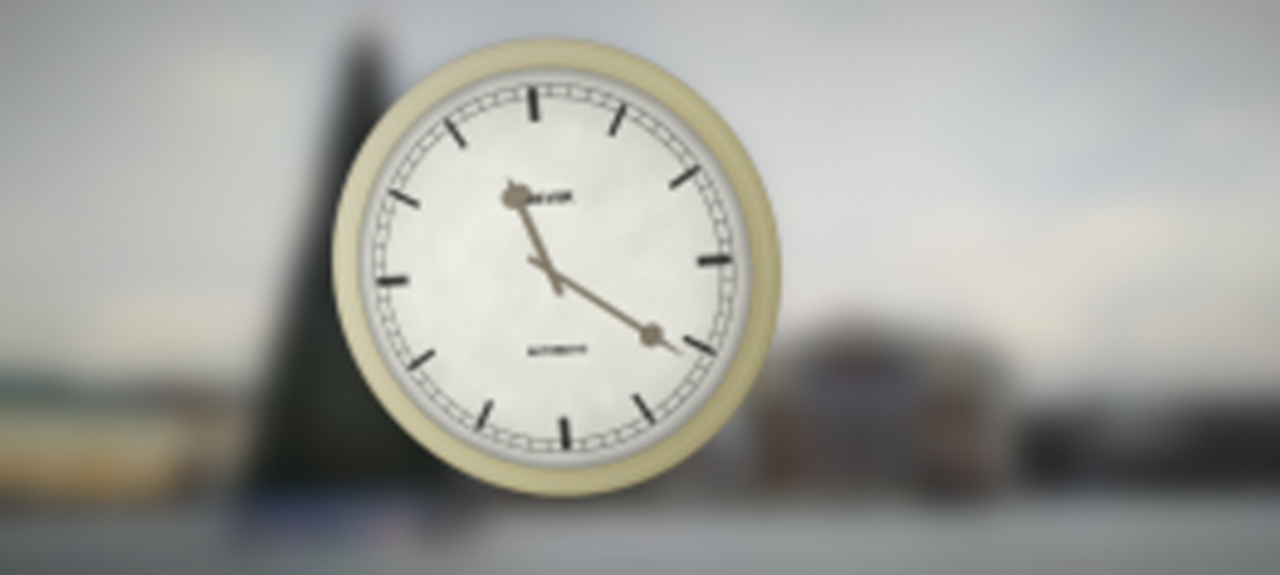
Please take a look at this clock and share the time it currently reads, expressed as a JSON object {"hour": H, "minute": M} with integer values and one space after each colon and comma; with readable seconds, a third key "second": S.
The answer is {"hour": 11, "minute": 21}
